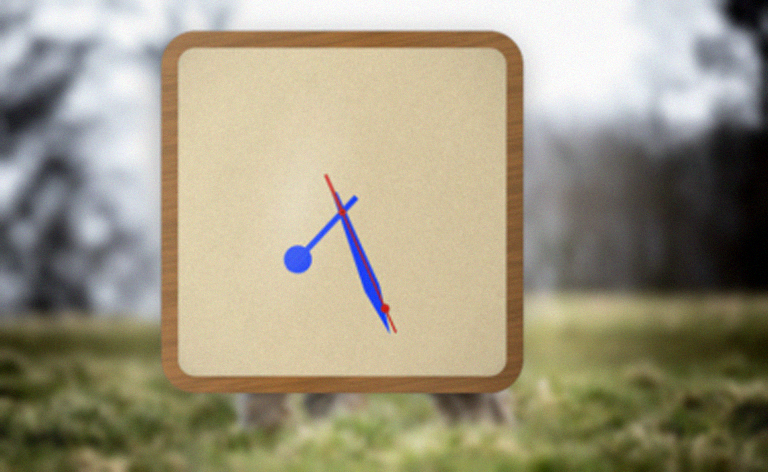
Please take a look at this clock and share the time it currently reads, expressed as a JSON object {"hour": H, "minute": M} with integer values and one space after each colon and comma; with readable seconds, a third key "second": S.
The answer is {"hour": 7, "minute": 26, "second": 26}
